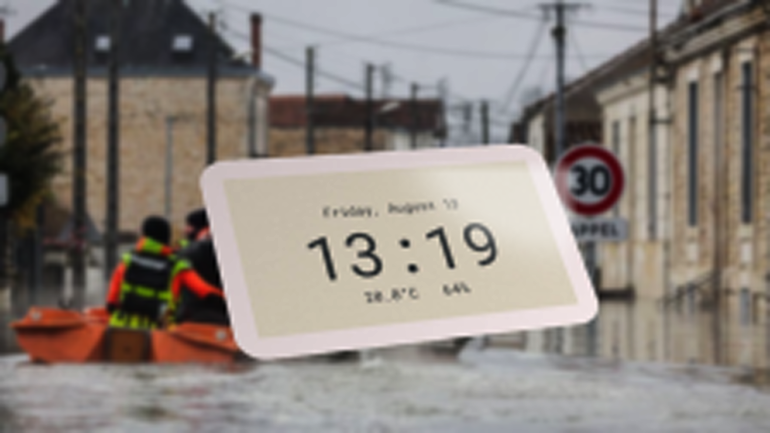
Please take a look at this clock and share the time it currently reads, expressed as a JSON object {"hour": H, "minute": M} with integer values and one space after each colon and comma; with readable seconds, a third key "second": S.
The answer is {"hour": 13, "minute": 19}
